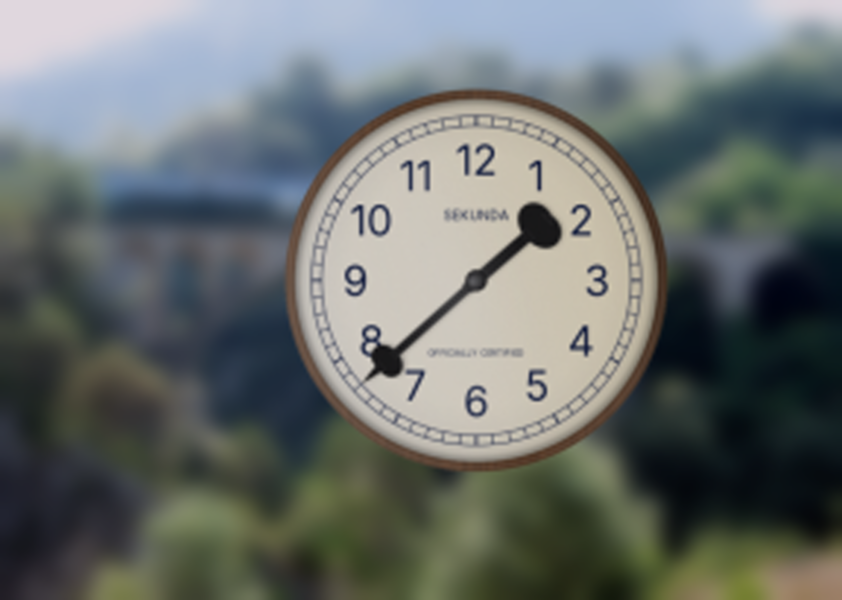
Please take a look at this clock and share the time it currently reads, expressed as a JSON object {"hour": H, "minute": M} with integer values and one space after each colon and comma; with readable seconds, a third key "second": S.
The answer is {"hour": 1, "minute": 38}
